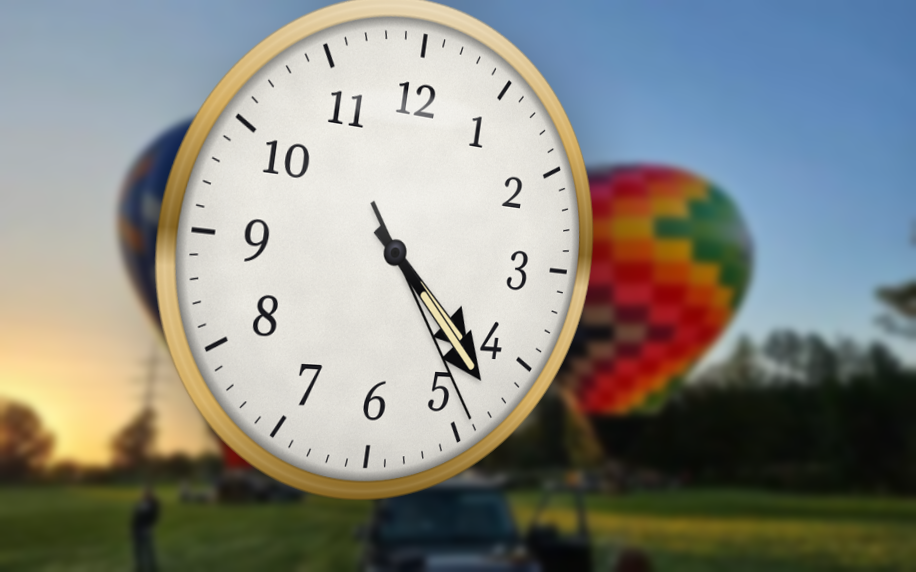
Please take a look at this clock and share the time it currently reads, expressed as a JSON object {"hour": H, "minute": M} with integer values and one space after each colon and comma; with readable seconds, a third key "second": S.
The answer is {"hour": 4, "minute": 22, "second": 24}
